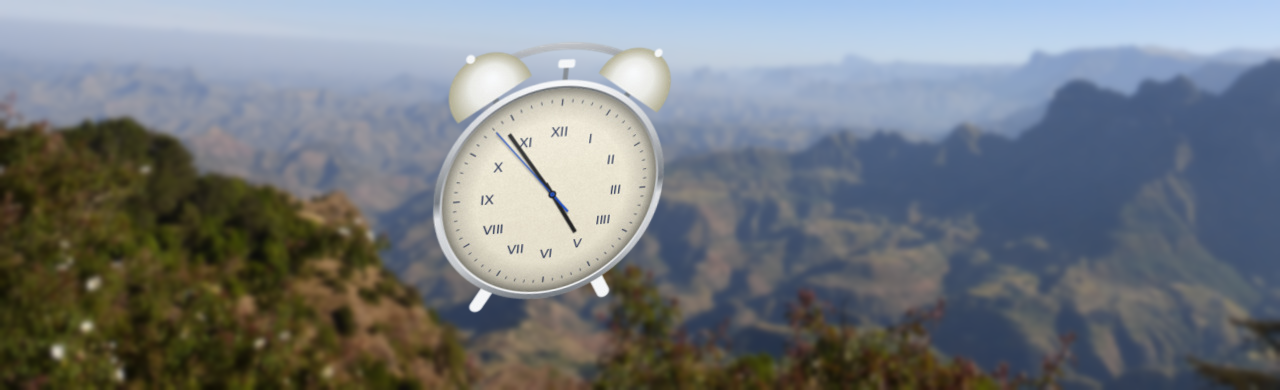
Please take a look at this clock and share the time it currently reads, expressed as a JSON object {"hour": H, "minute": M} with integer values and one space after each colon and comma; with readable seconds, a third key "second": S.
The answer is {"hour": 4, "minute": 53, "second": 53}
